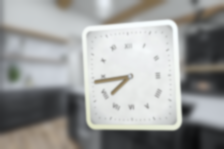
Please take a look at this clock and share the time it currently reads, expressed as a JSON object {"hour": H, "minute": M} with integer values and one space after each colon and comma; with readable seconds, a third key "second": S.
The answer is {"hour": 7, "minute": 44}
